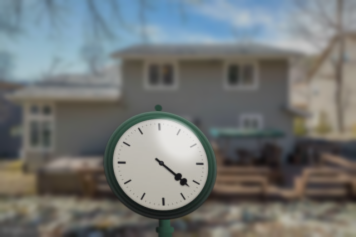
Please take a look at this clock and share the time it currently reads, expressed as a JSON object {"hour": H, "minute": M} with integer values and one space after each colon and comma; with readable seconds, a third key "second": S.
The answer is {"hour": 4, "minute": 22}
